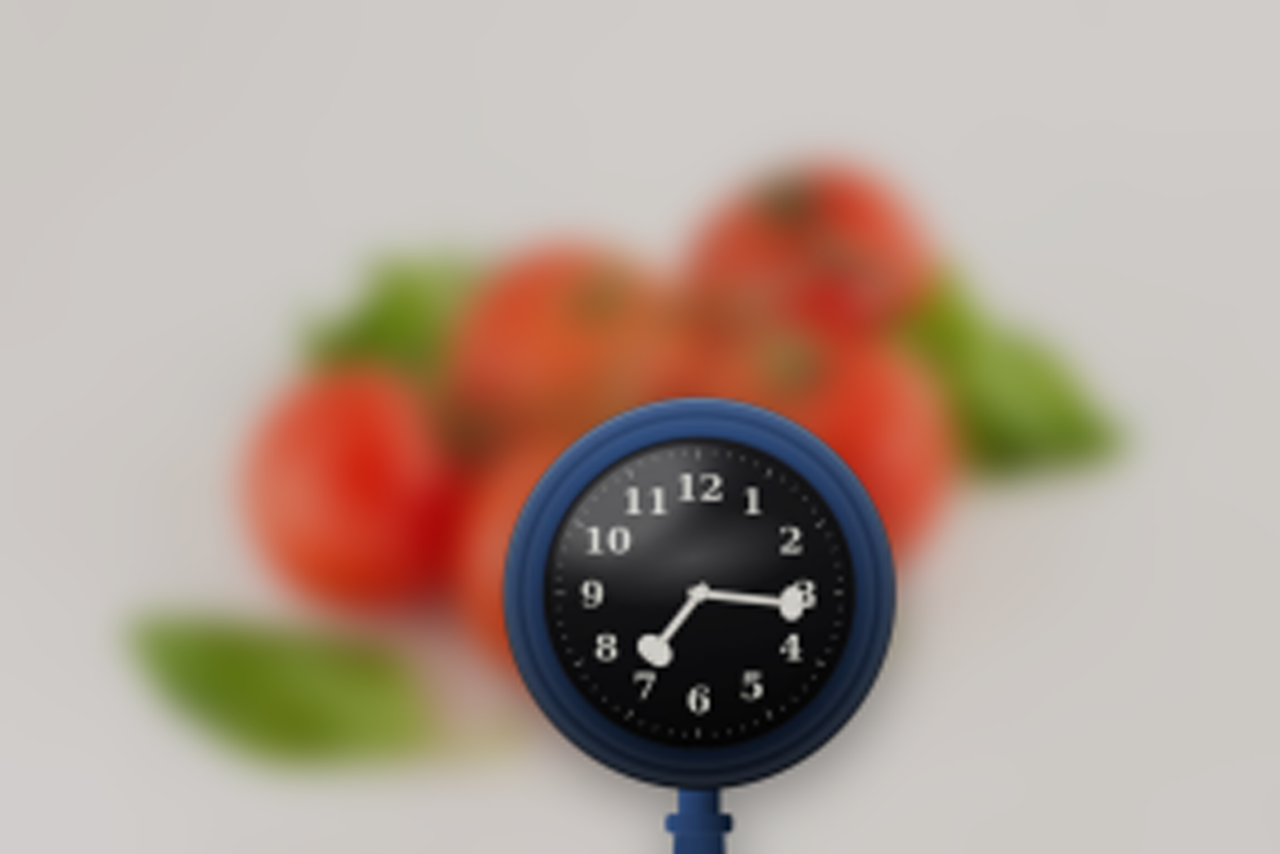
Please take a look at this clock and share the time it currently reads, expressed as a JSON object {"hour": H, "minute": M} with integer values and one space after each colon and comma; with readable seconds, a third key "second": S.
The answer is {"hour": 7, "minute": 16}
